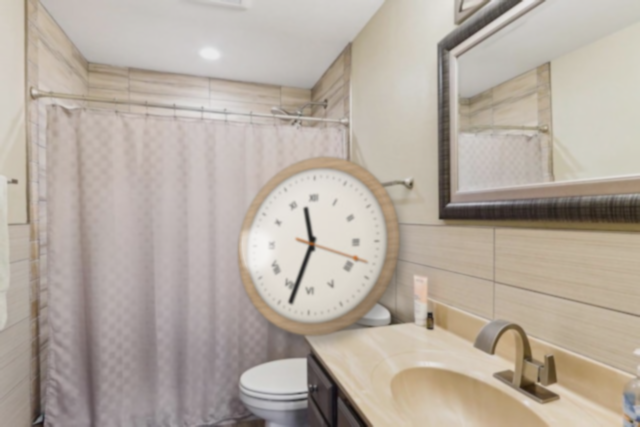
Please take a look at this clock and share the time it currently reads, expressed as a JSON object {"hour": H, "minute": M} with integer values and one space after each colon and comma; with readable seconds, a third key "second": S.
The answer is {"hour": 11, "minute": 33, "second": 18}
